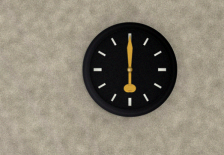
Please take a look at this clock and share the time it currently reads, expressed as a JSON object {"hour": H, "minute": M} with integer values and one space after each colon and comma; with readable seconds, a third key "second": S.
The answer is {"hour": 6, "minute": 0}
